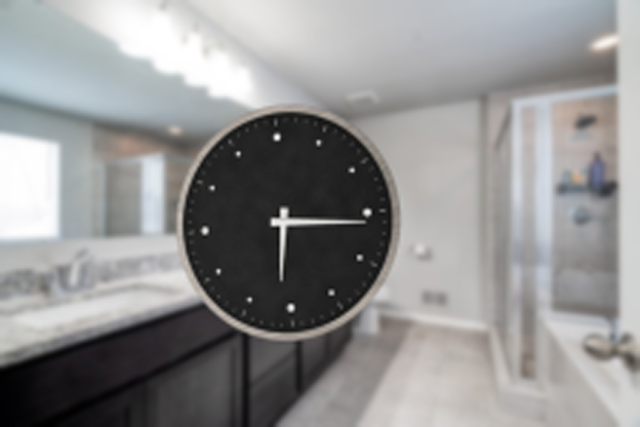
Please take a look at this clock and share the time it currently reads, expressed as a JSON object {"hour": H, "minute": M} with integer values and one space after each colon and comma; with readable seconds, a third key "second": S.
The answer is {"hour": 6, "minute": 16}
